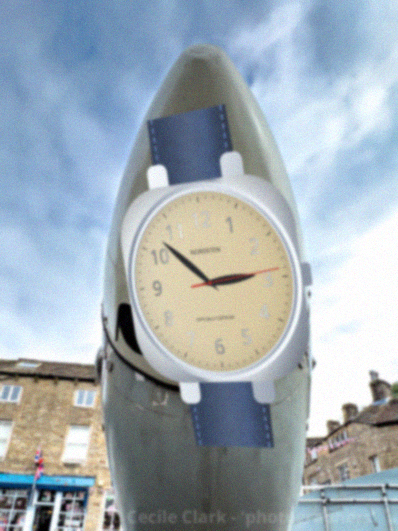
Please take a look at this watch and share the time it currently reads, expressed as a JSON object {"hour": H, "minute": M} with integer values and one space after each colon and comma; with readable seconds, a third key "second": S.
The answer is {"hour": 2, "minute": 52, "second": 14}
